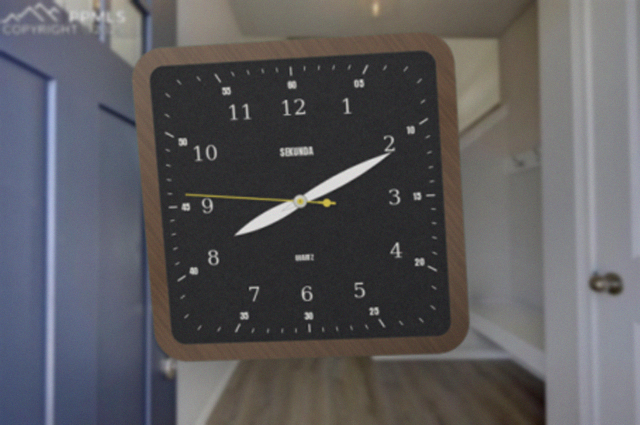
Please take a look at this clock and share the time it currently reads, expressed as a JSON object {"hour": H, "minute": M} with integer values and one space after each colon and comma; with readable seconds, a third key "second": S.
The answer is {"hour": 8, "minute": 10, "second": 46}
